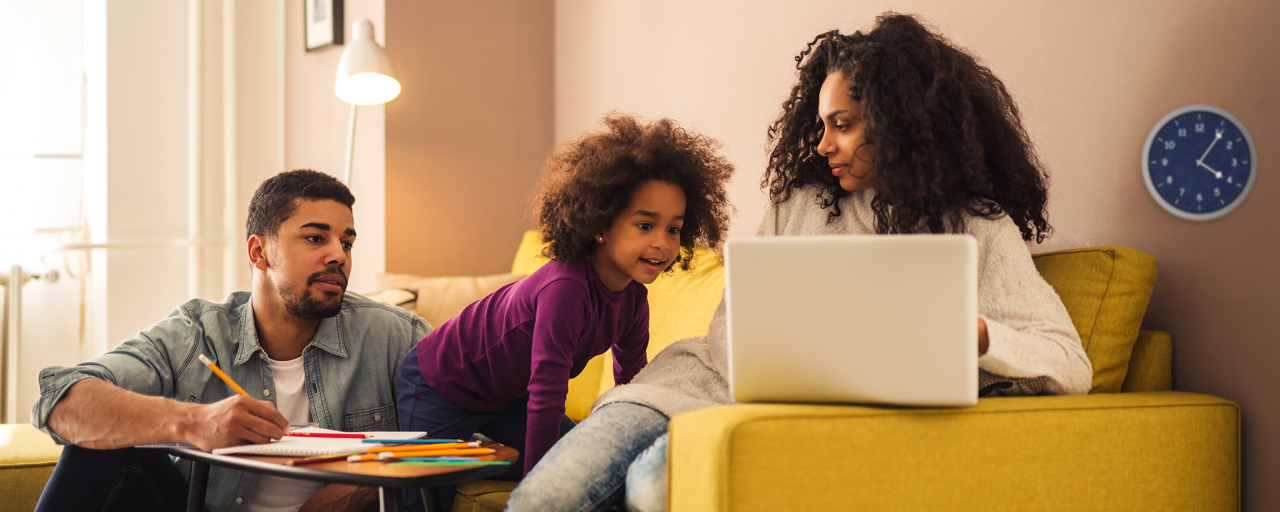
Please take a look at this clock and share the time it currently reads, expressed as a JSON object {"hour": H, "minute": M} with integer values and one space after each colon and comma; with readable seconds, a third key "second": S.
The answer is {"hour": 4, "minute": 6}
